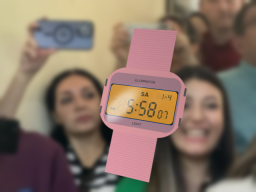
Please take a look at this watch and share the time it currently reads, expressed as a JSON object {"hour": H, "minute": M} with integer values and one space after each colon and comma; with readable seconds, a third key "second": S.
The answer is {"hour": 5, "minute": 58, "second": 7}
